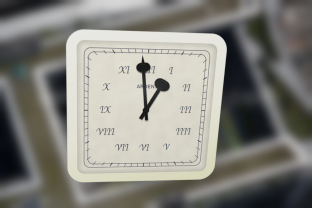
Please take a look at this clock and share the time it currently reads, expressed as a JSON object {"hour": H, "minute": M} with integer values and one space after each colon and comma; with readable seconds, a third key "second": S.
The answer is {"hour": 12, "minute": 59}
